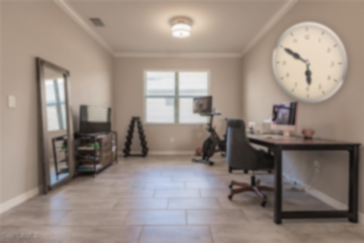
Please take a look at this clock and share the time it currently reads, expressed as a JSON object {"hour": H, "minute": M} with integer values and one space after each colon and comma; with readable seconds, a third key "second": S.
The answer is {"hour": 5, "minute": 50}
